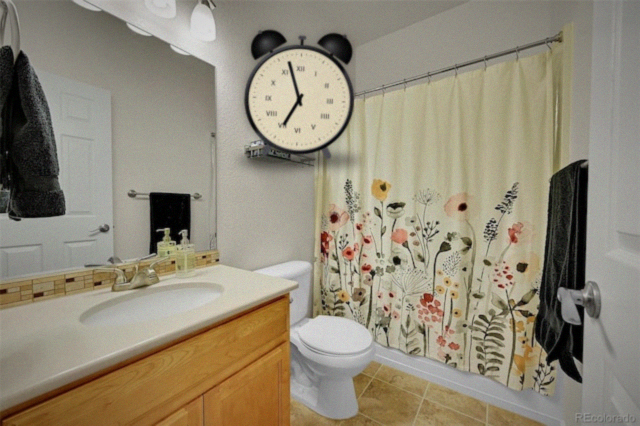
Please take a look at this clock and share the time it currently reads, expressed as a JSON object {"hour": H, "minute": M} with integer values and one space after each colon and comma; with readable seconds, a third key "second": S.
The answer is {"hour": 6, "minute": 57}
